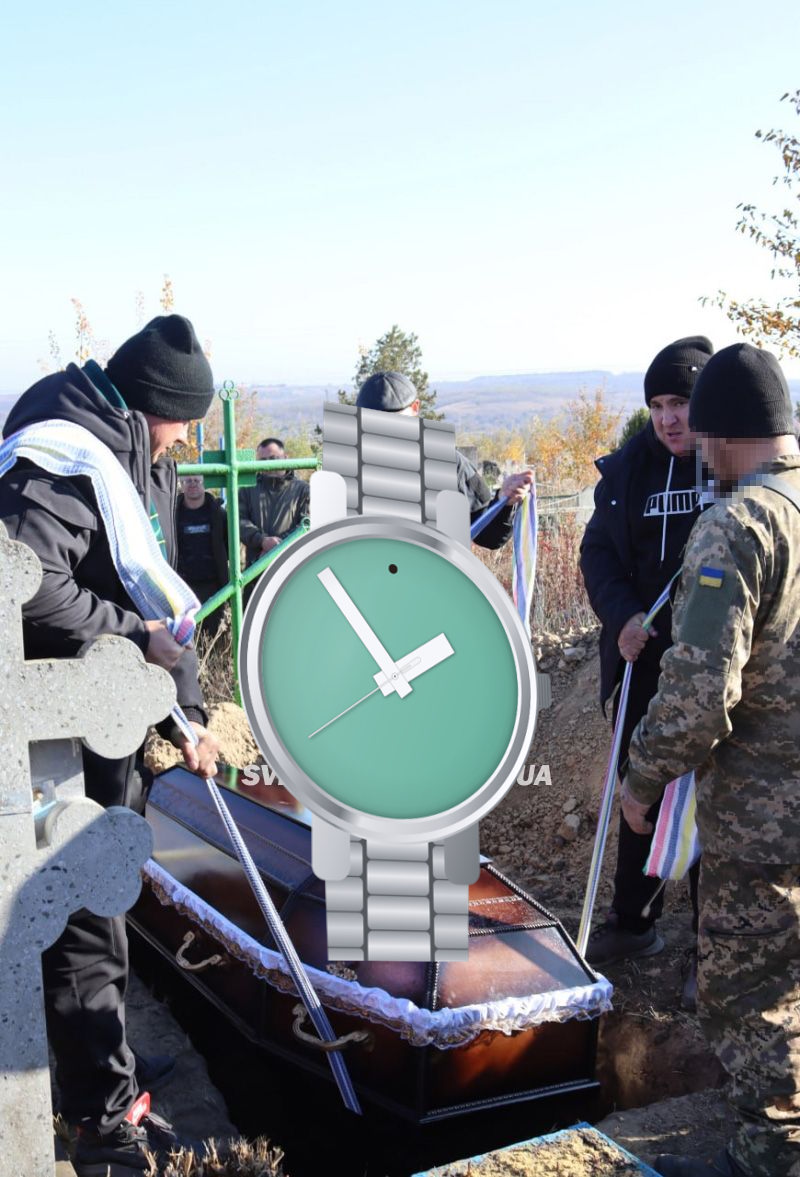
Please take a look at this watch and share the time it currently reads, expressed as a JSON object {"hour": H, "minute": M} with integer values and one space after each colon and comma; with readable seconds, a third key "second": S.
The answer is {"hour": 1, "minute": 53, "second": 39}
